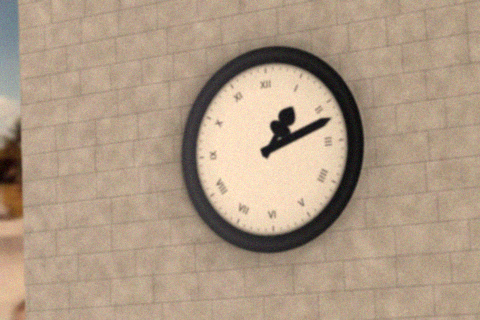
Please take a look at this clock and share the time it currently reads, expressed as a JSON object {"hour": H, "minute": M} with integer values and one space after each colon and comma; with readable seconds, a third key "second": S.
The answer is {"hour": 1, "minute": 12}
